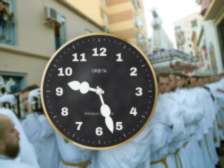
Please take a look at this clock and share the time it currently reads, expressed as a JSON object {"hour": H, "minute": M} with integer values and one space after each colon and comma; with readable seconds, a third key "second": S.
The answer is {"hour": 9, "minute": 27}
